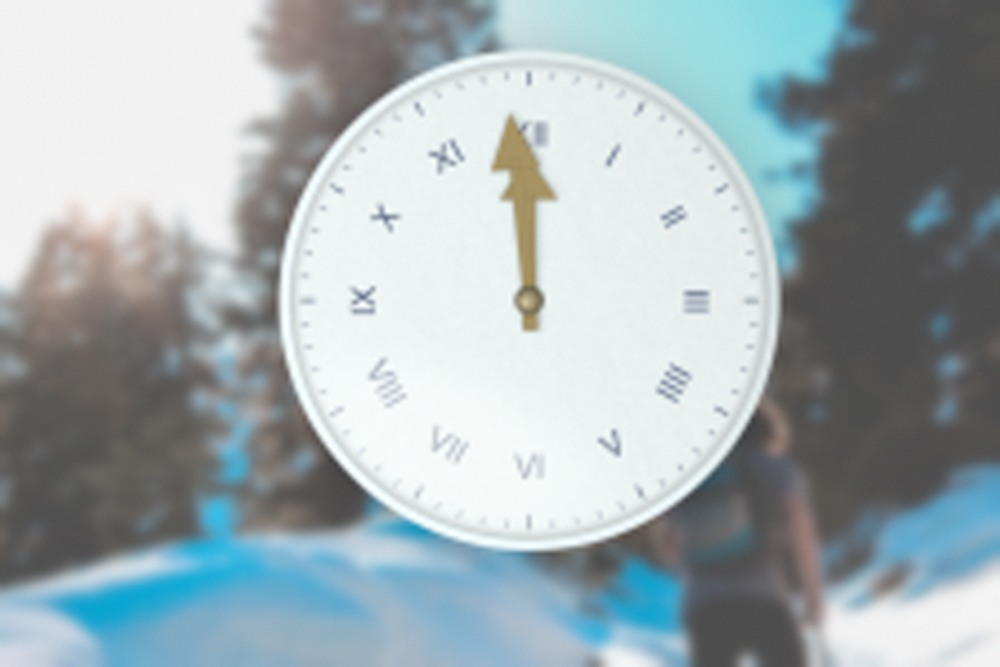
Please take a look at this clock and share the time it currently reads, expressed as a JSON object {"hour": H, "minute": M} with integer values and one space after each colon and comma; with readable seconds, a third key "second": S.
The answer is {"hour": 11, "minute": 59}
